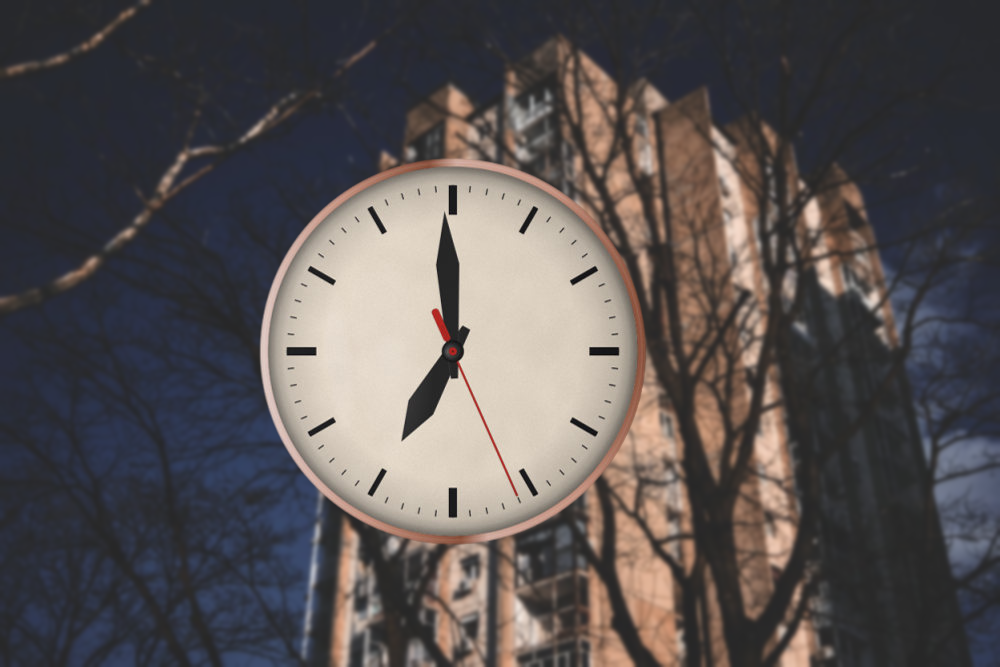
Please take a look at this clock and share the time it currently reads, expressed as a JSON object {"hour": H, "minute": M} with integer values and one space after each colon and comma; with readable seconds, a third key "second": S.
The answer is {"hour": 6, "minute": 59, "second": 26}
